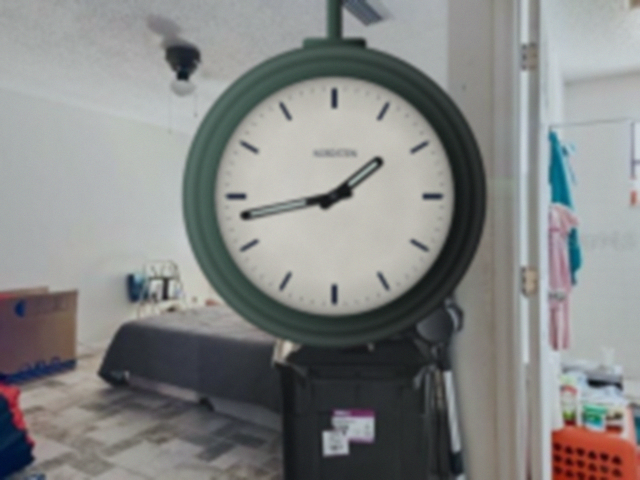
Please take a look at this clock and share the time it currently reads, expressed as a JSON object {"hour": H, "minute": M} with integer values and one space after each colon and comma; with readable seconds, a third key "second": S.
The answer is {"hour": 1, "minute": 43}
